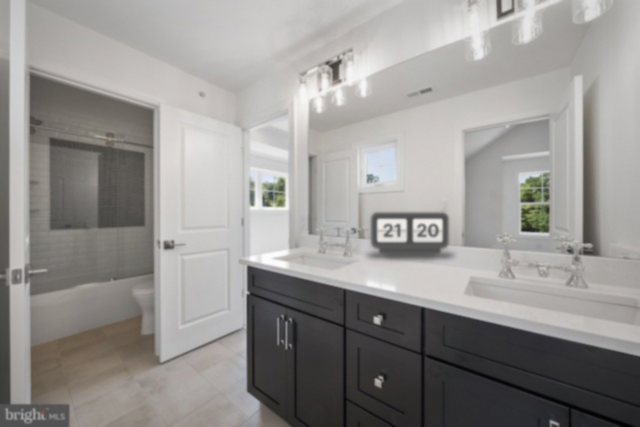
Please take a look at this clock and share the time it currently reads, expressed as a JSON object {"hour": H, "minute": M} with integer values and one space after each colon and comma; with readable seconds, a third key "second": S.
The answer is {"hour": 21, "minute": 20}
